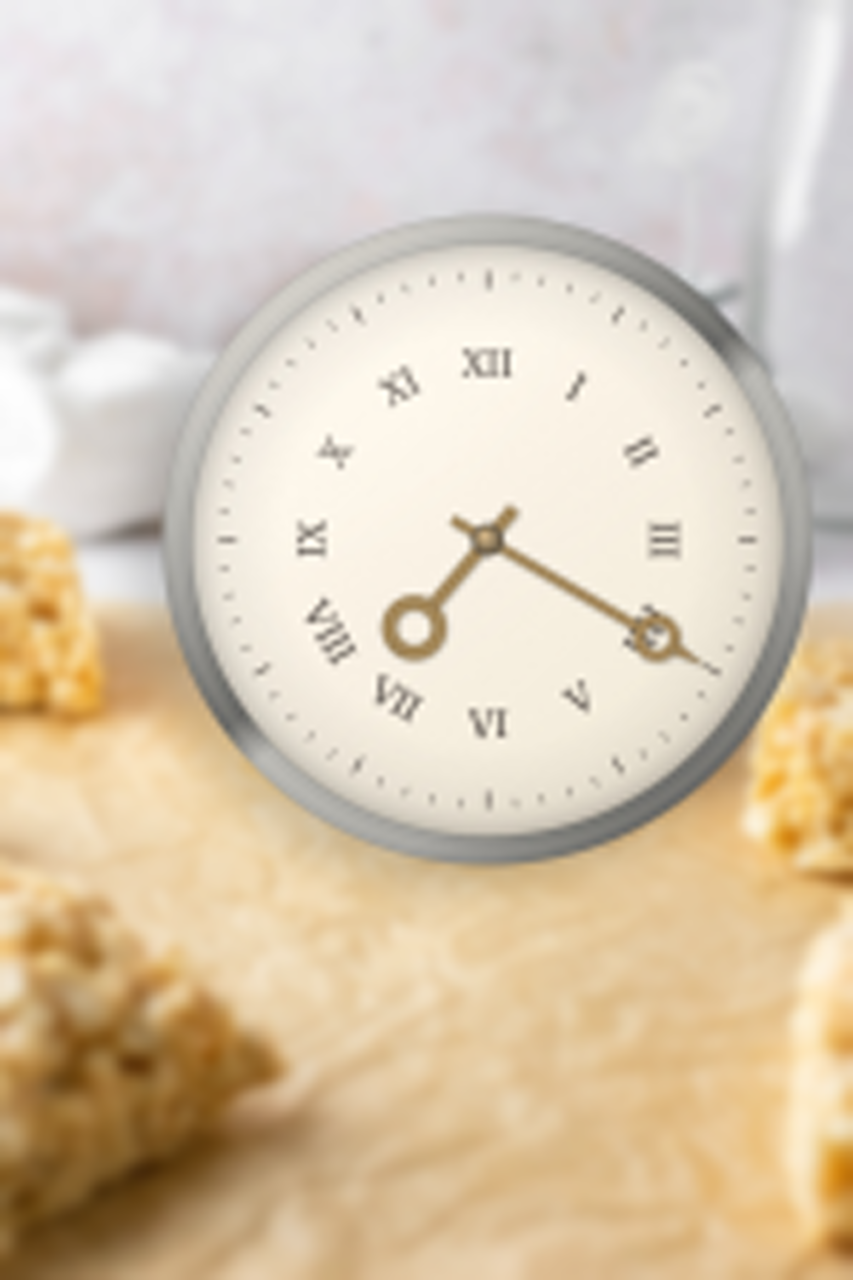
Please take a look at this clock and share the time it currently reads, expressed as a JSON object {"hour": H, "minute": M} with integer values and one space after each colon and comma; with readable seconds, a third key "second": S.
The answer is {"hour": 7, "minute": 20}
